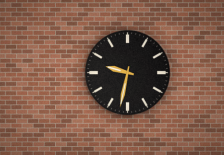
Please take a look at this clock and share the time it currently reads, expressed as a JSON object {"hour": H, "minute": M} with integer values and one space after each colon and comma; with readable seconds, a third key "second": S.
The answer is {"hour": 9, "minute": 32}
